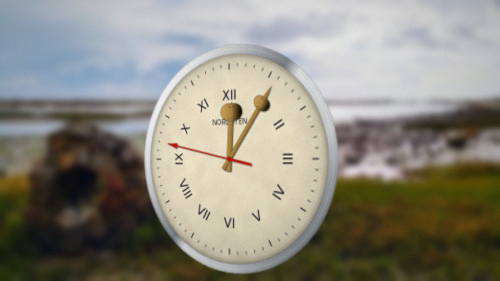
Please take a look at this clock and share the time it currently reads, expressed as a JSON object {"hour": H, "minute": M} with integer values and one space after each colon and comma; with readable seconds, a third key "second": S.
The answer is {"hour": 12, "minute": 5, "second": 47}
